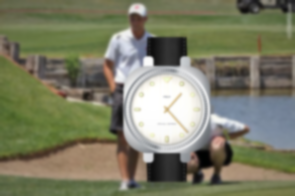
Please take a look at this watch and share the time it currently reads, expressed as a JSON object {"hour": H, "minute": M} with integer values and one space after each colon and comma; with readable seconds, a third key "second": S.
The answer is {"hour": 1, "minute": 23}
